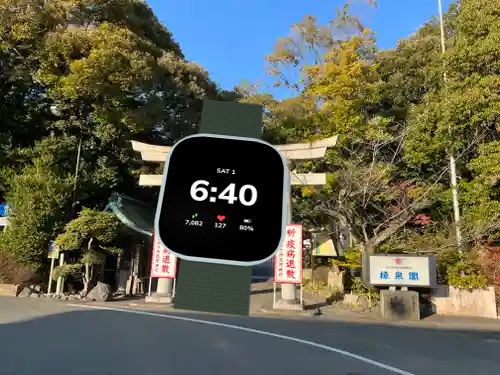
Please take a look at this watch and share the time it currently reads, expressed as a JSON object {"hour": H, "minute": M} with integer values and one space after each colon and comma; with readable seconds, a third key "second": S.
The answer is {"hour": 6, "minute": 40}
